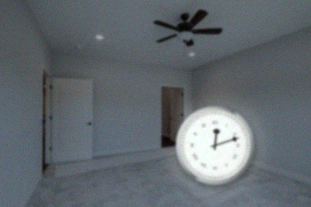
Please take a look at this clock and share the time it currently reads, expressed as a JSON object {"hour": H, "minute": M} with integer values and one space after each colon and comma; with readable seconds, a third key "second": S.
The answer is {"hour": 12, "minute": 12}
